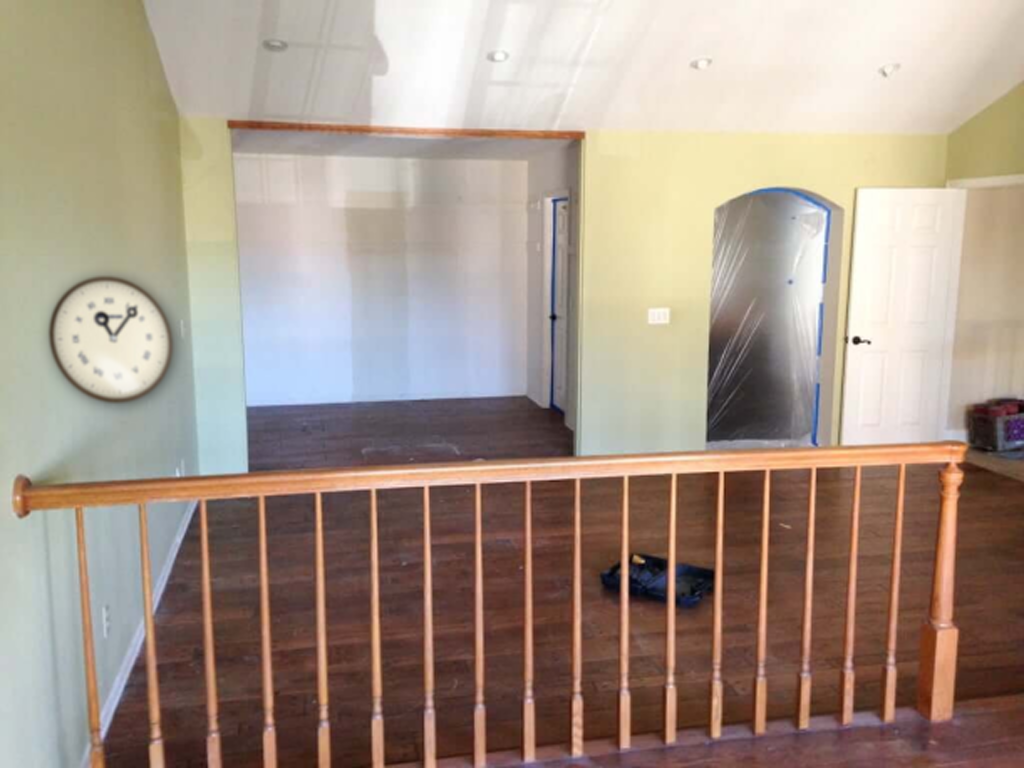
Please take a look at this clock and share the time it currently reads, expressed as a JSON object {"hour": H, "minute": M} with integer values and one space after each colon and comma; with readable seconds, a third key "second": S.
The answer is {"hour": 11, "minute": 7}
